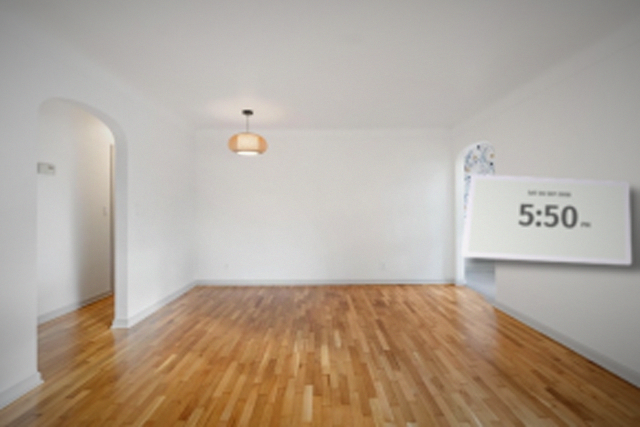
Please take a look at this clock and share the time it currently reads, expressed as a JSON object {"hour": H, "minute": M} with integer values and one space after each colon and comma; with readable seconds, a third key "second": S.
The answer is {"hour": 5, "minute": 50}
